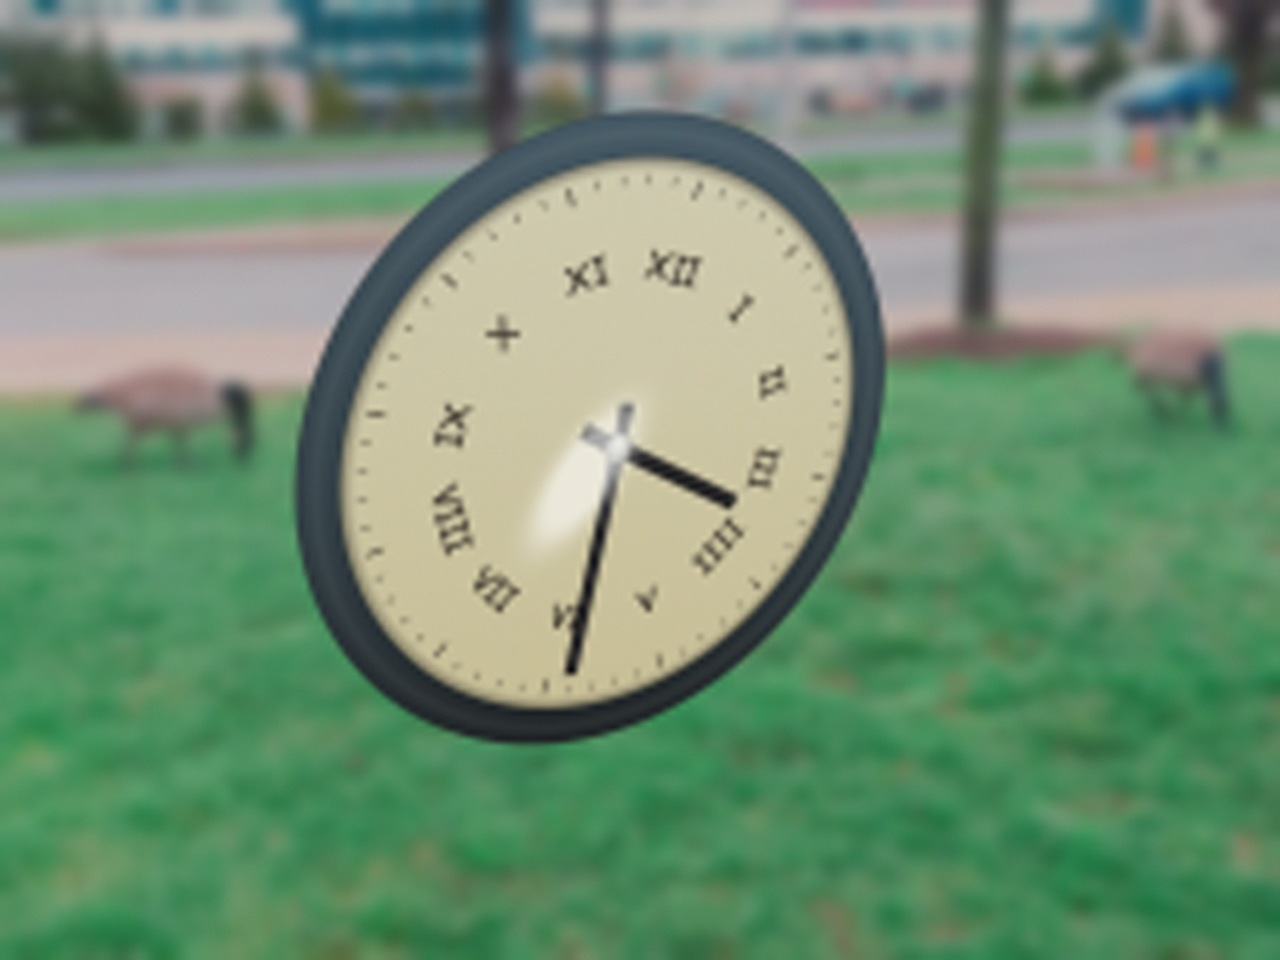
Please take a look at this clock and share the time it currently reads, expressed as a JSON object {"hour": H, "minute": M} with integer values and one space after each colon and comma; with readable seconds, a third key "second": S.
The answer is {"hour": 3, "minute": 29}
